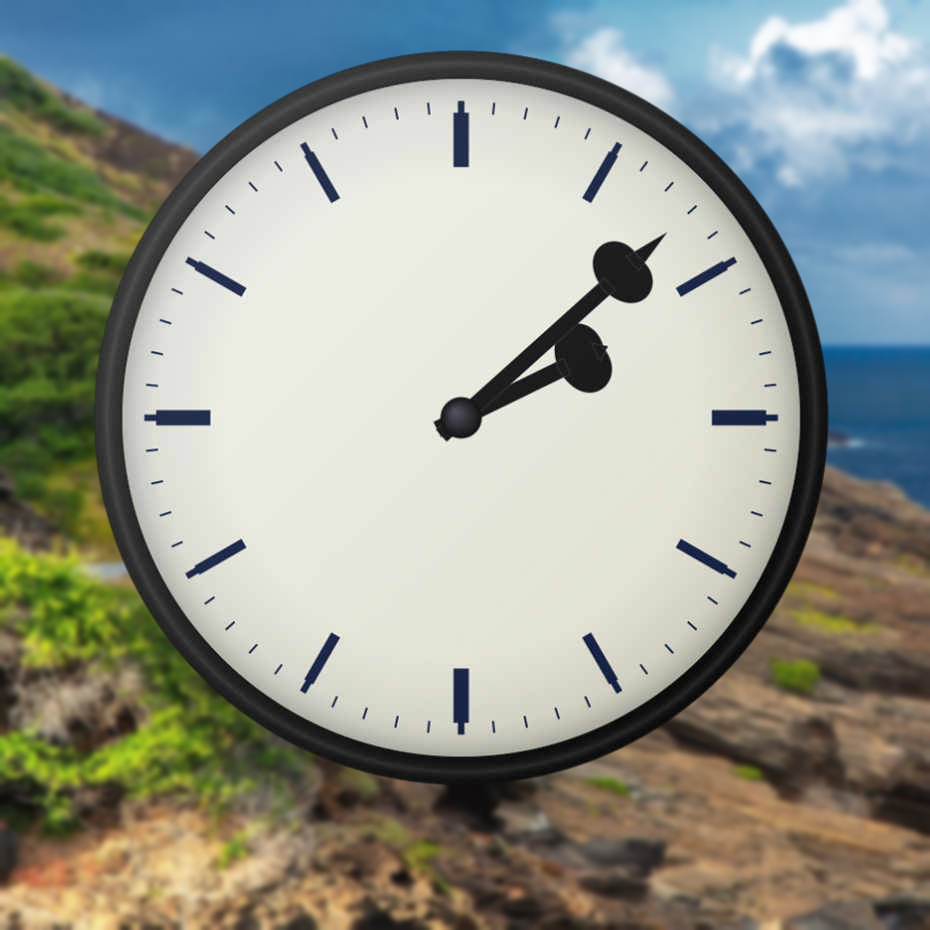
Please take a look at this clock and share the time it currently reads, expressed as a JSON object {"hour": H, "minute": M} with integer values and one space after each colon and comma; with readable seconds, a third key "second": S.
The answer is {"hour": 2, "minute": 8}
